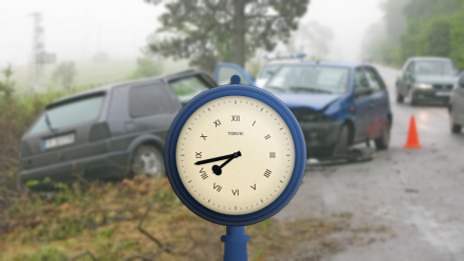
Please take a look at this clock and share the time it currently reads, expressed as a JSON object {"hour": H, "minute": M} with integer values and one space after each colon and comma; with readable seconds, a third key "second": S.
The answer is {"hour": 7, "minute": 43}
